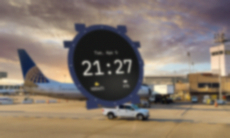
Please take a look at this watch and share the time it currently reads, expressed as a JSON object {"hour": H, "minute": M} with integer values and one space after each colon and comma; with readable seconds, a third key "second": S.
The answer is {"hour": 21, "minute": 27}
